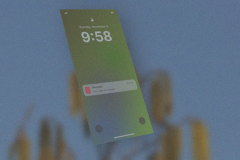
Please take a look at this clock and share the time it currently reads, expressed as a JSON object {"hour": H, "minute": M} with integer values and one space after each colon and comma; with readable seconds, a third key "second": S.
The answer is {"hour": 9, "minute": 58}
